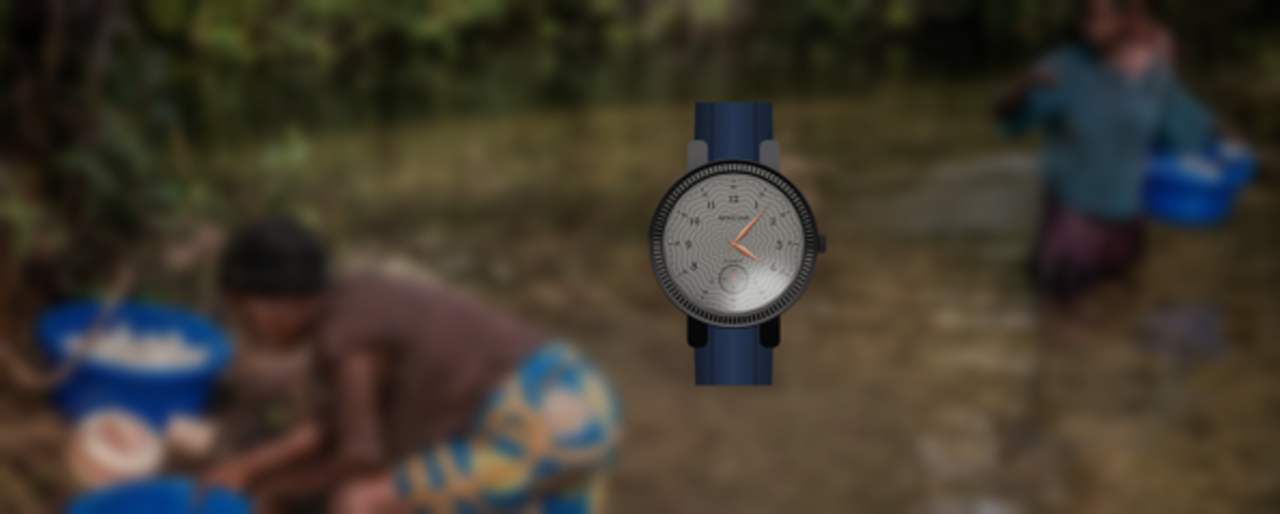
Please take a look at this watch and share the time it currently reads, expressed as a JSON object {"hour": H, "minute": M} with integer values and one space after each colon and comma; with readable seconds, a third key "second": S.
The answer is {"hour": 4, "minute": 7}
